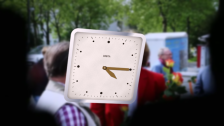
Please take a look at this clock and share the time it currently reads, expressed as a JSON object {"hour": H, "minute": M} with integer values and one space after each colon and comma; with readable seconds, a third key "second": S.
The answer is {"hour": 4, "minute": 15}
